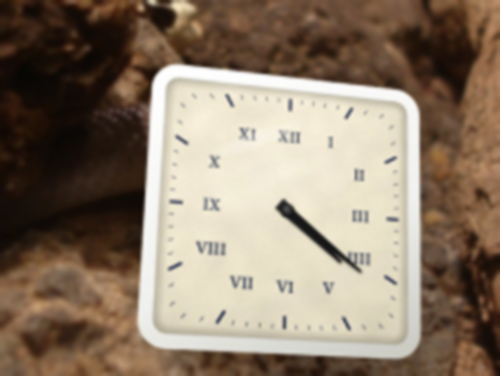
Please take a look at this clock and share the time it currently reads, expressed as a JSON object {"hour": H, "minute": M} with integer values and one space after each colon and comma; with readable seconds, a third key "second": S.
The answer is {"hour": 4, "minute": 21}
